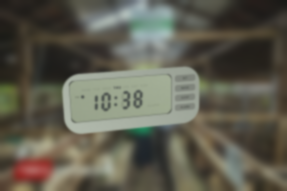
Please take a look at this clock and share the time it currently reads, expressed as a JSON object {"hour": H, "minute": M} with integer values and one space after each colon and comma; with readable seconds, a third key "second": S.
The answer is {"hour": 10, "minute": 38}
